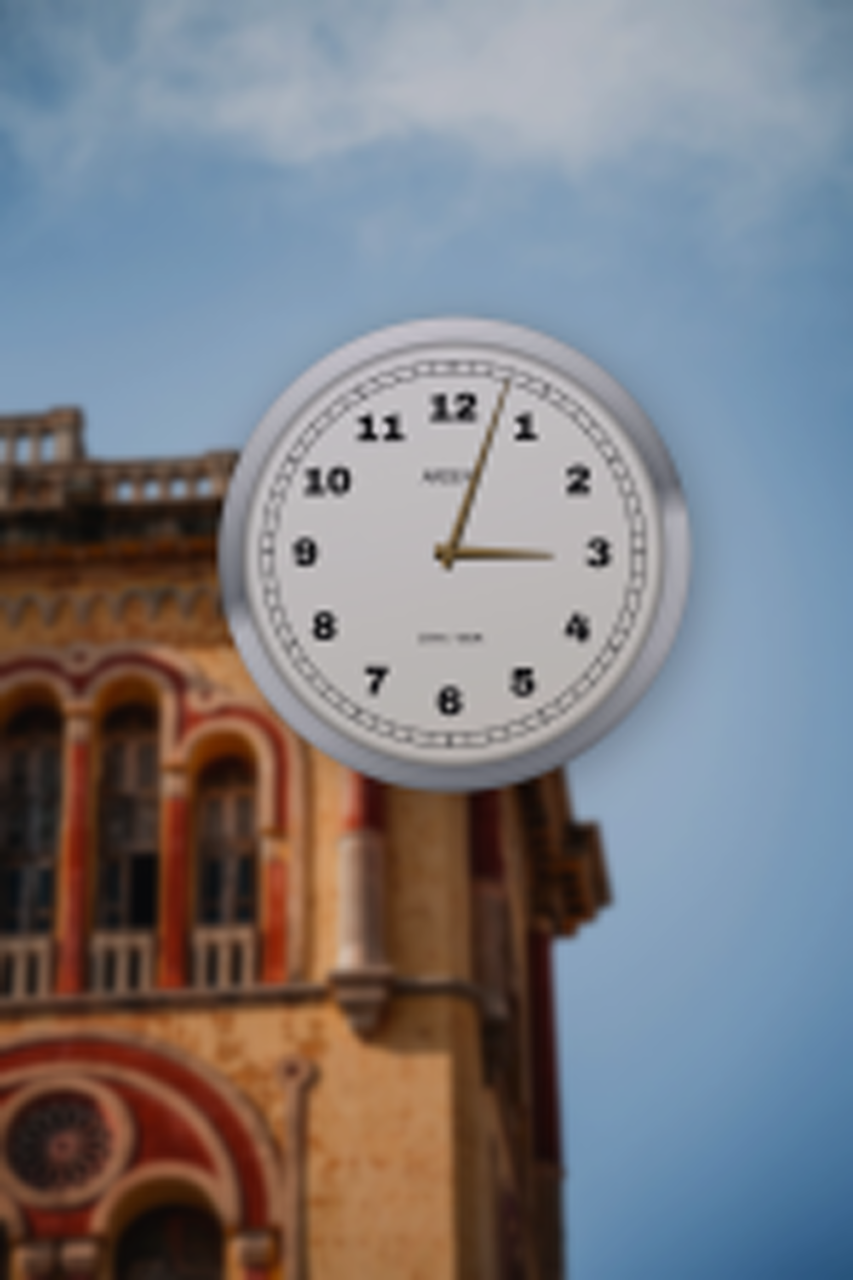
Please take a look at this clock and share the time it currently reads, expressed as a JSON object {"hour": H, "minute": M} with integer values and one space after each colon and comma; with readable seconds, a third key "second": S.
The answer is {"hour": 3, "minute": 3}
